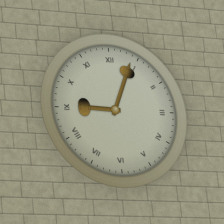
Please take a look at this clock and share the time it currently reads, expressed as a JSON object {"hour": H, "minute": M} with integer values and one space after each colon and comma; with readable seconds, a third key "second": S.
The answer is {"hour": 9, "minute": 4}
